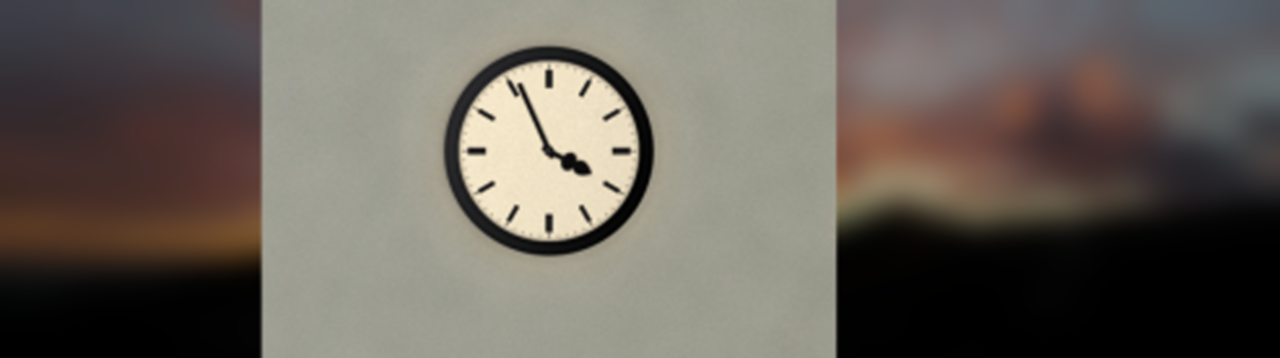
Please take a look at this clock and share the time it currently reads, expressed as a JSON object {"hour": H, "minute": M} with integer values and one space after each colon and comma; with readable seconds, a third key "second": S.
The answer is {"hour": 3, "minute": 56}
